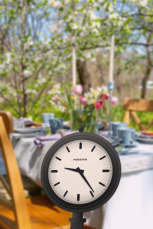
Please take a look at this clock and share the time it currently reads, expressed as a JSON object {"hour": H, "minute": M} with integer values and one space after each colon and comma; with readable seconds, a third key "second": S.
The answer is {"hour": 9, "minute": 24}
